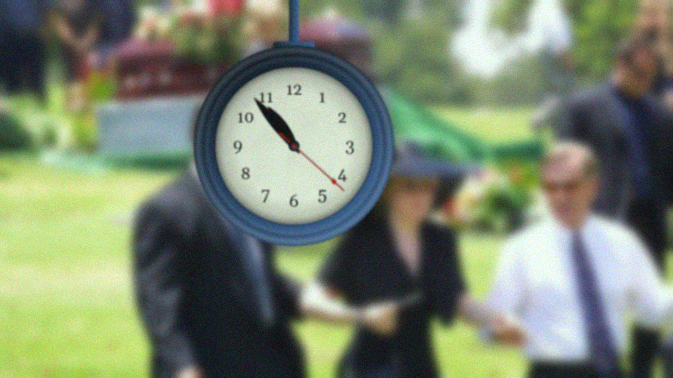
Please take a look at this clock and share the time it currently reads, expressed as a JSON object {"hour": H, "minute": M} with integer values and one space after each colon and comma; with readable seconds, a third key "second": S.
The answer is {"hour": 10, "minute": 53, "second": 22}
